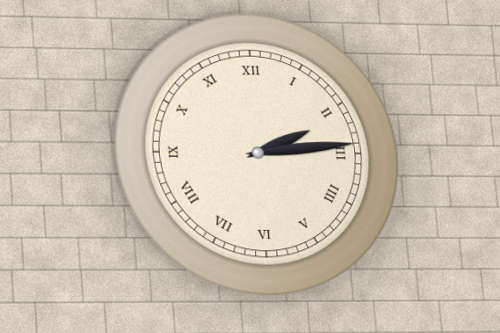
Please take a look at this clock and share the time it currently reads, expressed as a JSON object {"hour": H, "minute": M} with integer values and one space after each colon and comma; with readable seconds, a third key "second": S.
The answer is {"hour": 2, "minute": 14}
